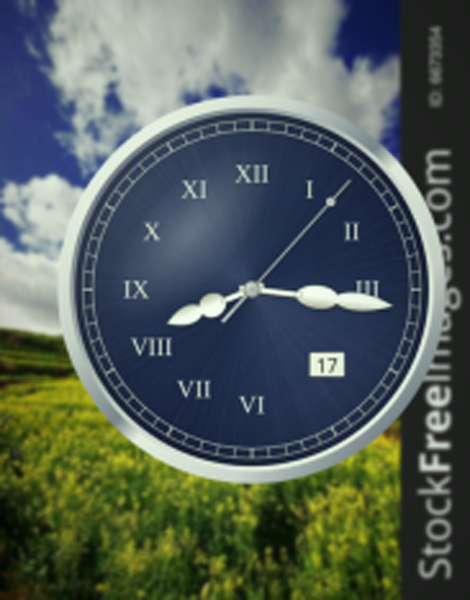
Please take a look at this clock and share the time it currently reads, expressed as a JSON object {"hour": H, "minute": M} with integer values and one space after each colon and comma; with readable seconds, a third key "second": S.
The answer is {"hour": 8, "minute": 16, "second": 7}
